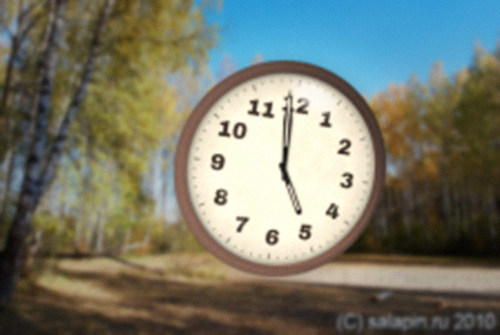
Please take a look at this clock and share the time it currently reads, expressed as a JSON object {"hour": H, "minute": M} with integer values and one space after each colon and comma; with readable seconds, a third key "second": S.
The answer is {"hour": 4, "minute": 59}
